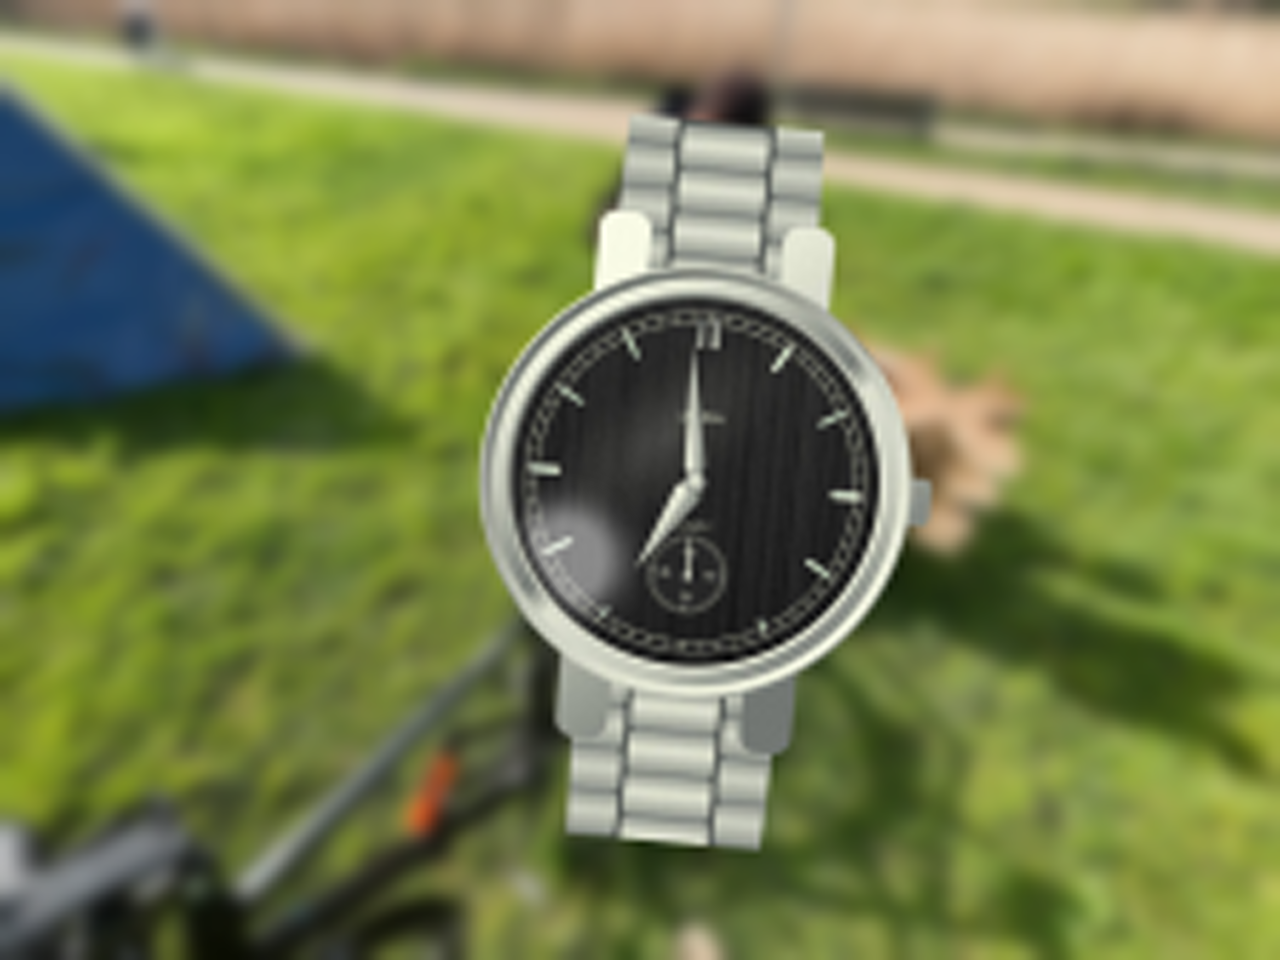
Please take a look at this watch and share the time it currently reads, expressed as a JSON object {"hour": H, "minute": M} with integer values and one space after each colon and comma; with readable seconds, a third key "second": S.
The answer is {"hour": 6, "minute": 59}
